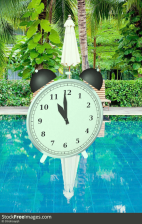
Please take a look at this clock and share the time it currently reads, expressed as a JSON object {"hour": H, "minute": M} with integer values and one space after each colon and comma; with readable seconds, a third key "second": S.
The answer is {"hour": 10, "minute": 59}
